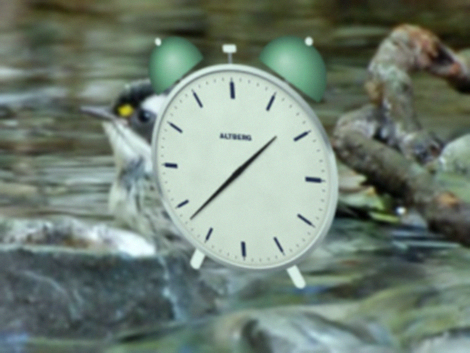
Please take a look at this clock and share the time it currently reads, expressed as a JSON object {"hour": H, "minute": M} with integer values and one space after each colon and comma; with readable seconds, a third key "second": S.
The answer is {"hour": 1, "minute": 38}
